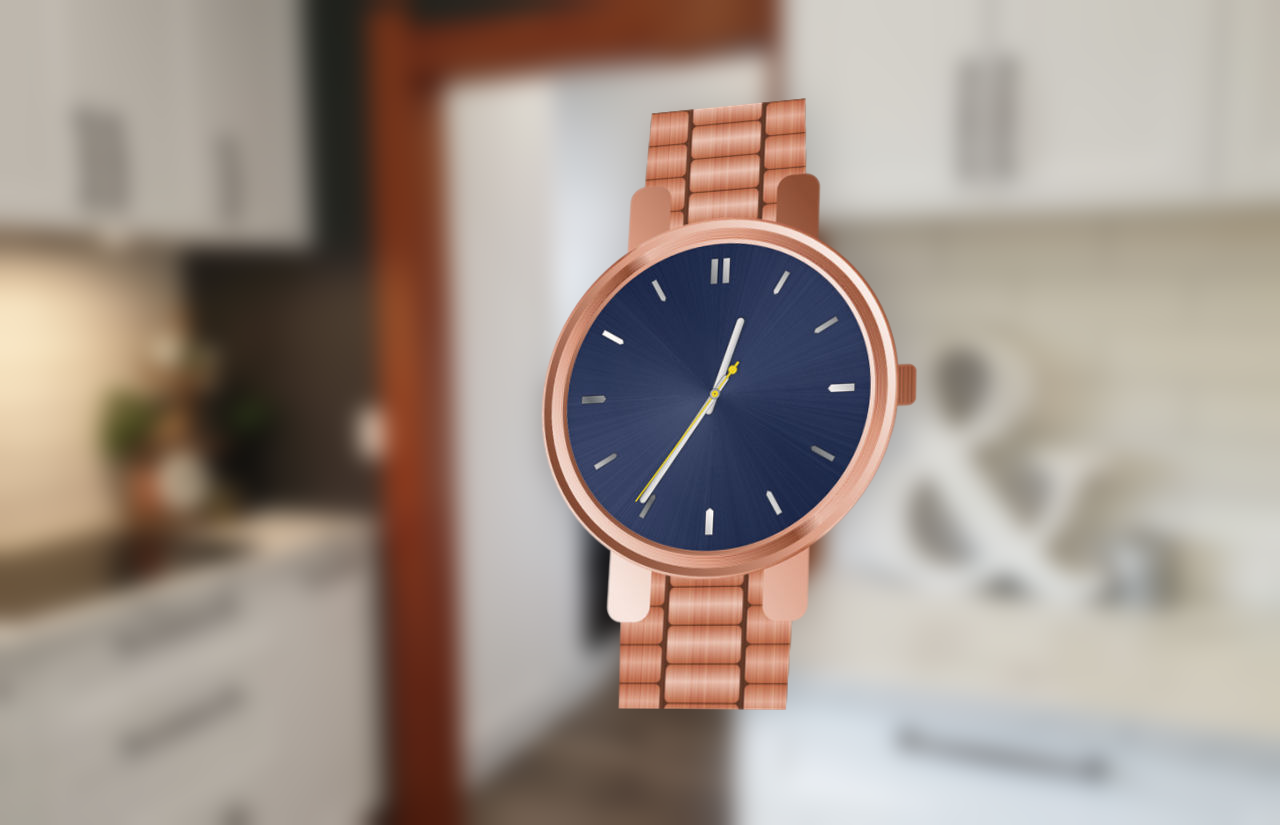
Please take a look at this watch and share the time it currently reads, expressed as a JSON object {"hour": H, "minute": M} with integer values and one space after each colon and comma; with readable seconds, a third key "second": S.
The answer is {"hour": 12, "minute": 35, "second": 36}
